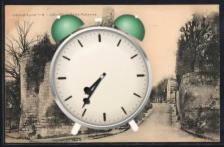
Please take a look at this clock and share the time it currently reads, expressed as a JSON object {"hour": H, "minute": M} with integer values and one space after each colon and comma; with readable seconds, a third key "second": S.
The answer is {"hour": 7, "minute": 36}
